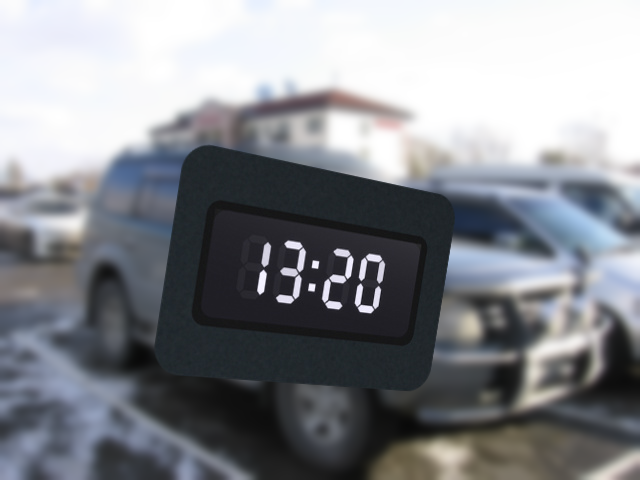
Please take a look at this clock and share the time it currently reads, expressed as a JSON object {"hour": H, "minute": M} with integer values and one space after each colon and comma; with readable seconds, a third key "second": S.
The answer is {"hour": 13, "minute": 20}
